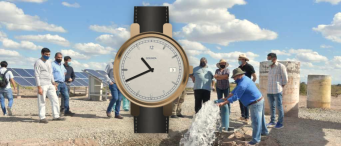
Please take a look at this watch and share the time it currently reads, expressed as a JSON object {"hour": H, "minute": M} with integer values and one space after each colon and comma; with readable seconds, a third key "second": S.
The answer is {"hour": 10, "minute": 41}
